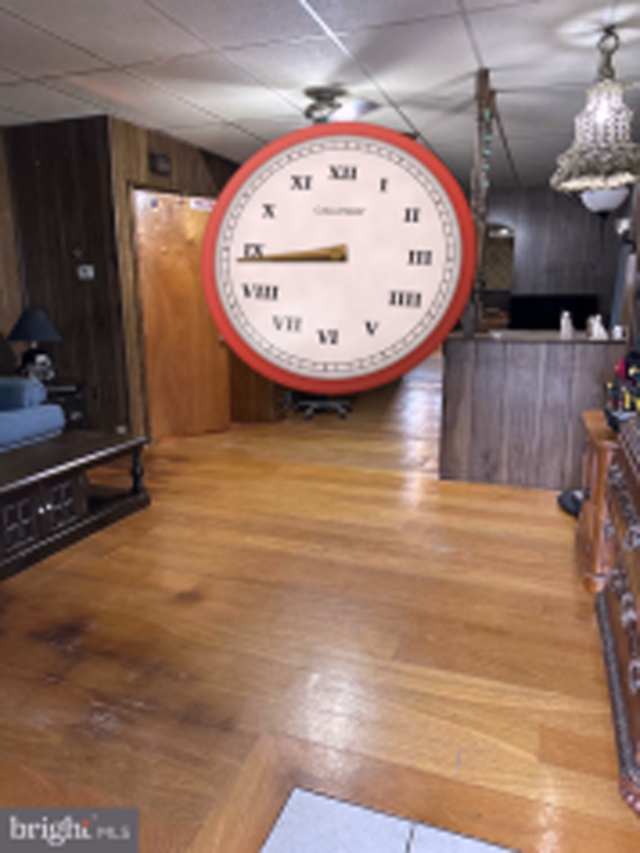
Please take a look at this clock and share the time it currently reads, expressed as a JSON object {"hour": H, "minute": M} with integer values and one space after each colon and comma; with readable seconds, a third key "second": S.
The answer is {"hour": 8, "minute": 44}
